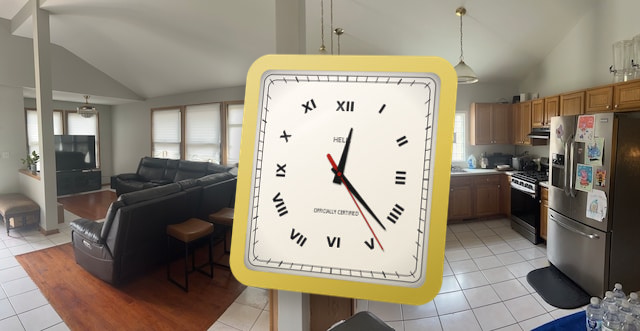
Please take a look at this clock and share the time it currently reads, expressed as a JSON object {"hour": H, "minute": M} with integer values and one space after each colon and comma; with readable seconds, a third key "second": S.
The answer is {"hour": 12, "minute": 22, "second": 24}
